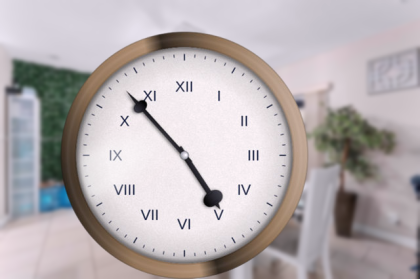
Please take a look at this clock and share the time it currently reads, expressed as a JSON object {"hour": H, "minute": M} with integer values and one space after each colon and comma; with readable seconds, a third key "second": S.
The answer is {"hour": 4, "minute": 53}
